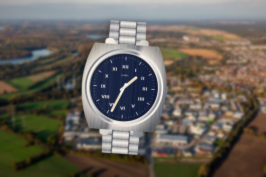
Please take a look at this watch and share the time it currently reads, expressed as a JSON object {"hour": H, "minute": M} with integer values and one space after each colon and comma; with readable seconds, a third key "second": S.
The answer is {"hour": 1, "minute": 34}
